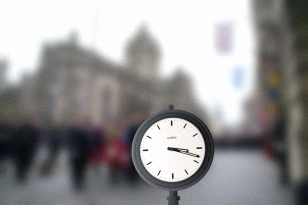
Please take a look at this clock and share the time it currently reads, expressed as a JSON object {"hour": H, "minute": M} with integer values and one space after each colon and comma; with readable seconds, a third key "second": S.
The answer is {"hour": 3, "minute": 18}
